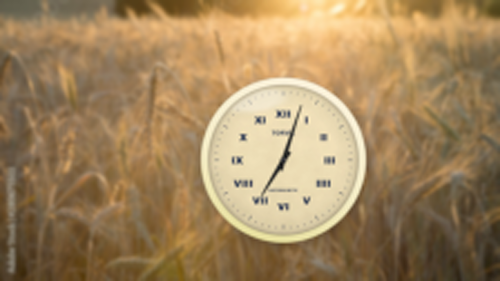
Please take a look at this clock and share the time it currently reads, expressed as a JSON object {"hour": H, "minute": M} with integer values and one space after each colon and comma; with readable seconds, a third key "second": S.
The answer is {"hour": 7, "minute": 3}
